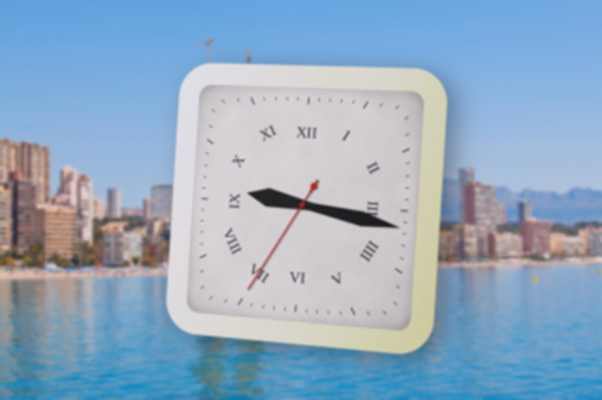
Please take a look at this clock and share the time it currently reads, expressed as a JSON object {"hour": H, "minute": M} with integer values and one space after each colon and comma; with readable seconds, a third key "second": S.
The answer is {"hour": 9, "minute": 16, "second": 35}
